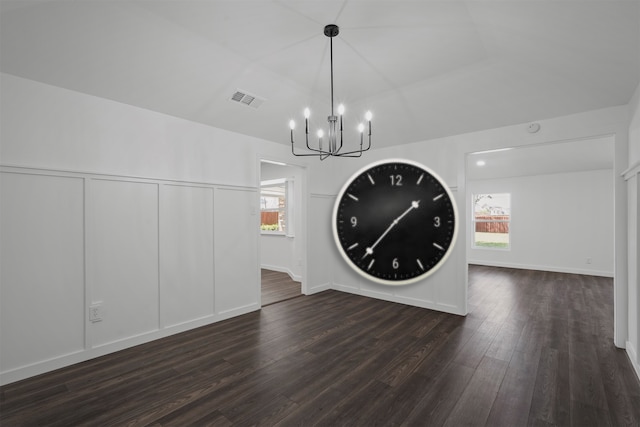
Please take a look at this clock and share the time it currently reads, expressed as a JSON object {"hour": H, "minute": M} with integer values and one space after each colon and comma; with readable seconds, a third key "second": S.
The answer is {"hour": 1, "minute": 37}
